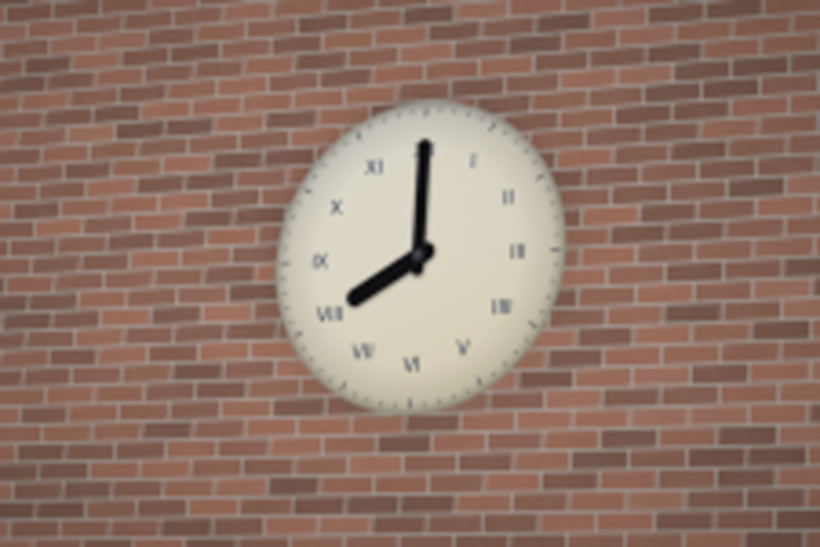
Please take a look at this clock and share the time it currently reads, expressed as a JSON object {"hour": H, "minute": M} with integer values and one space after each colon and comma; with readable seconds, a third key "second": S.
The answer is {"hour": 8, "minute": 0}
